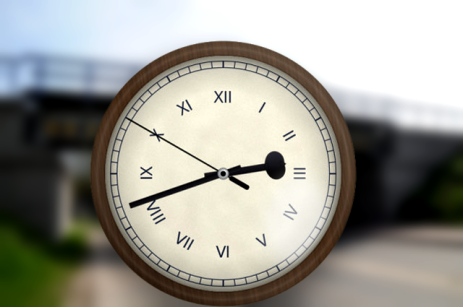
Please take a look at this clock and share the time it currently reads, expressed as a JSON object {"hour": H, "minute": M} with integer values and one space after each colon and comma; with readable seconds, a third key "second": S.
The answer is {"hour": 2, "minute": 41, "second": 50}
